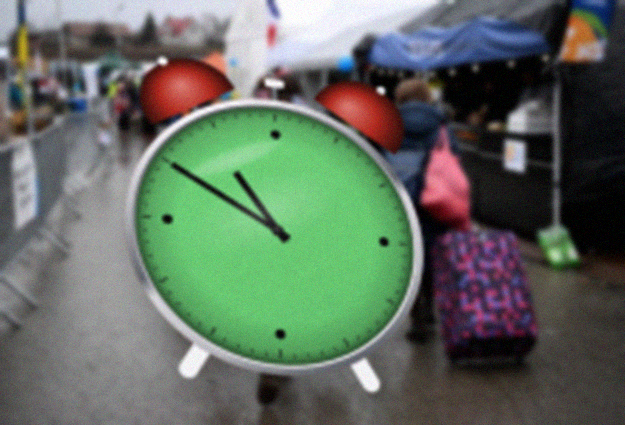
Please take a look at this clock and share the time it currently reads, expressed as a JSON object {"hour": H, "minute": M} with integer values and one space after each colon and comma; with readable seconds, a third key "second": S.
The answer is {"hour": 10, "minute": 50}
